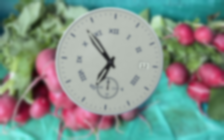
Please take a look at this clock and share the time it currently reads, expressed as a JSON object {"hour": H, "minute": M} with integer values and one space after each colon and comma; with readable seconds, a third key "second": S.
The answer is {"hour": 6, "minute": 53}
